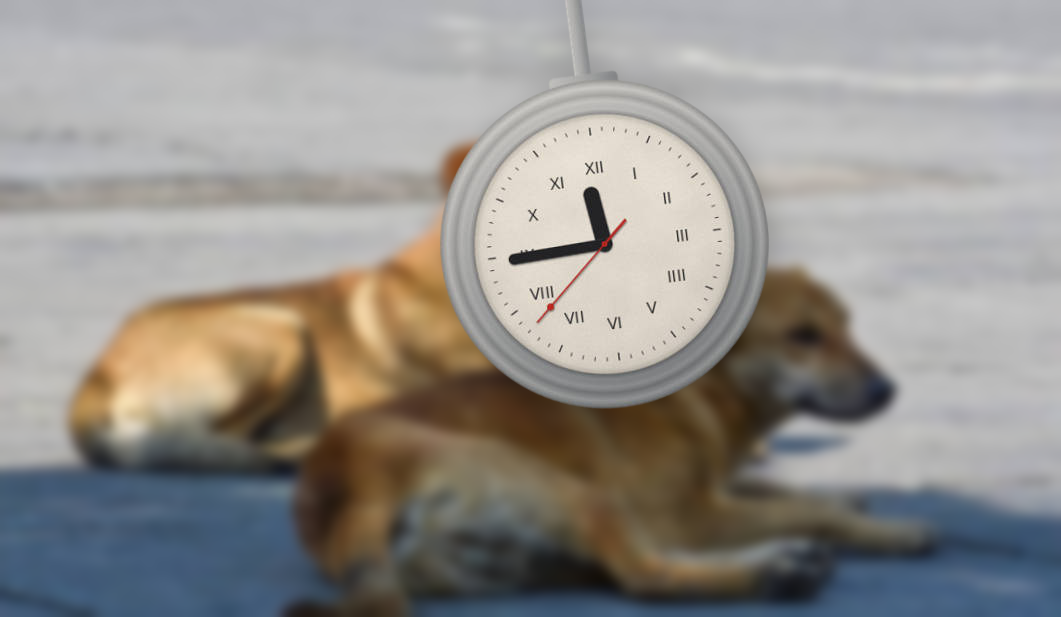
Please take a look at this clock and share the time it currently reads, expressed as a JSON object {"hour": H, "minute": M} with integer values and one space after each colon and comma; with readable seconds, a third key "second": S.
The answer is {"hour": 11, "minute": 44, "second": 38}
